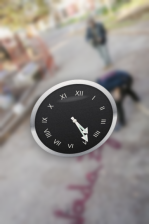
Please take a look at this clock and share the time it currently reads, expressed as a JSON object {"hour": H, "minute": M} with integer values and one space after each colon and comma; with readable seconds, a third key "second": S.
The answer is {"hour": 4, "minute": 24}
